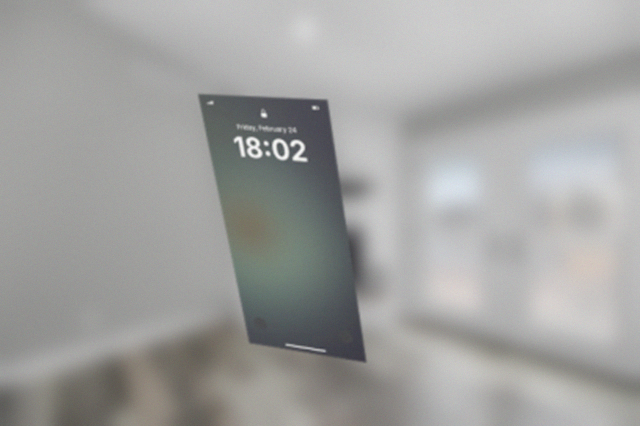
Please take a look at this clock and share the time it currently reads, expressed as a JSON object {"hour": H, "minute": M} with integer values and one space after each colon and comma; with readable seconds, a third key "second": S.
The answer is {"hour": 18, "minute": 2}
